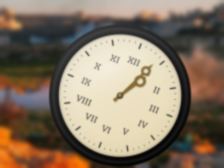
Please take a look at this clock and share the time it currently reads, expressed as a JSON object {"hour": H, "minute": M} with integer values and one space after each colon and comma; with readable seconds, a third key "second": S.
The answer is {"hour": 1, "minute": 4}
